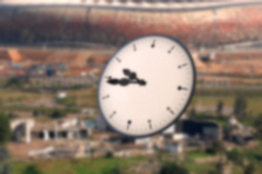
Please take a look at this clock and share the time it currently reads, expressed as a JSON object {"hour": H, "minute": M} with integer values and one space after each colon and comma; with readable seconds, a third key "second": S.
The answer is {"hour": 9, "minute": 44}
